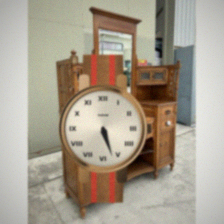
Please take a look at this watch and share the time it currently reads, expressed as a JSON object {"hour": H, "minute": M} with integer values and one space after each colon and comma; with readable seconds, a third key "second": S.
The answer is {"hour": 5, "minute": 27}
